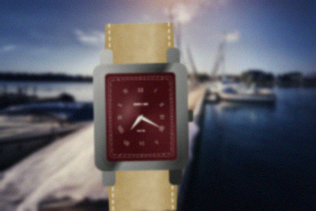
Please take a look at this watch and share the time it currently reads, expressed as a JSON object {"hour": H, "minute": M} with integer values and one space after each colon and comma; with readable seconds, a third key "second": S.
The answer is {"hour": 7, "minute": 20}
